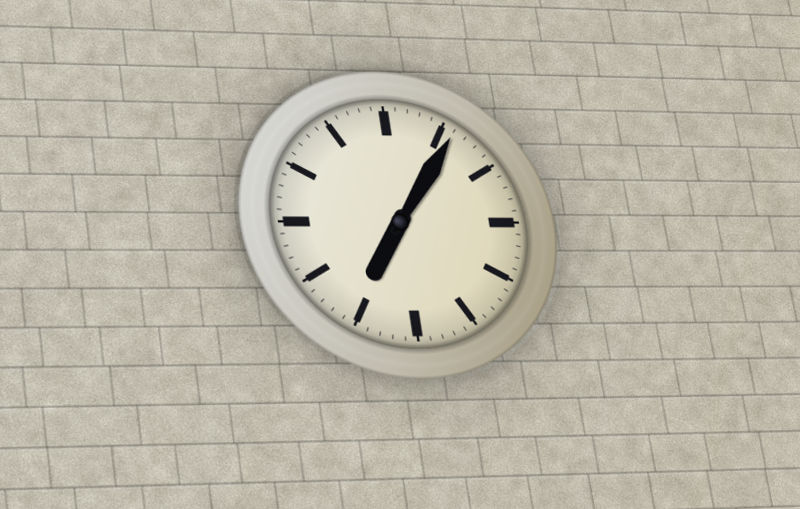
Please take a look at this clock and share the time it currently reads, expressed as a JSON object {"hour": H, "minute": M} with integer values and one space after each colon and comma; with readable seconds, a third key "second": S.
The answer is {"hour": 7, "minute": 6}
